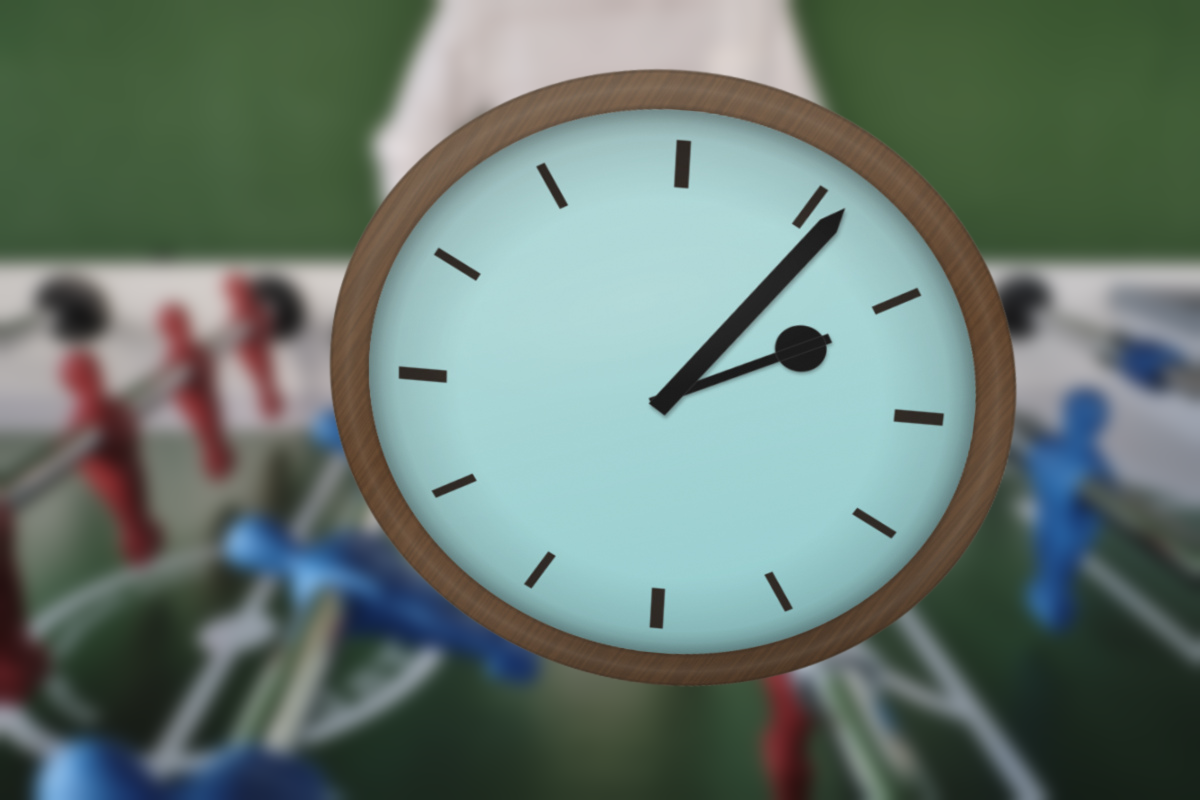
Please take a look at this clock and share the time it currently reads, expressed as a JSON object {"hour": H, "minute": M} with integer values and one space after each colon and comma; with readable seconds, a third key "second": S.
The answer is {"hour": 2, "minute": 6}
